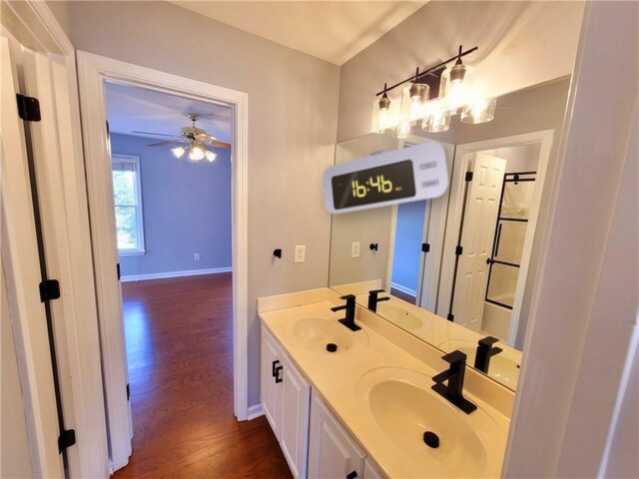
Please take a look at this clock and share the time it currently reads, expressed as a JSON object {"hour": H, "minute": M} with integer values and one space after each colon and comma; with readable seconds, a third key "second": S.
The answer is {"hour": 16, "minute": 46}
